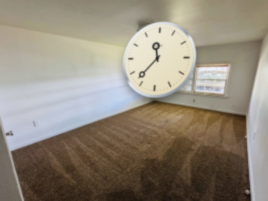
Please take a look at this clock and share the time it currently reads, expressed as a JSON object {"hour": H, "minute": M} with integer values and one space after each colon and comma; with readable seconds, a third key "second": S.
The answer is {"hour": 11, "minute": 37}
